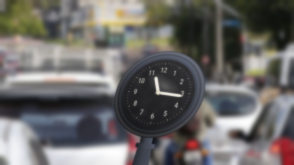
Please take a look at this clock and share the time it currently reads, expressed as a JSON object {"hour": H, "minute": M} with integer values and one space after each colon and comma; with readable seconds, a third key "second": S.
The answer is {"hour": 11, "minute": 16}
